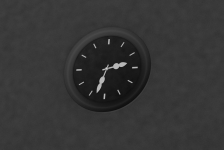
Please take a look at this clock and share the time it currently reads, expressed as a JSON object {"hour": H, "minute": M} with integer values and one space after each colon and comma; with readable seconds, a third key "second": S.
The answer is {"hour": 2, "minute": 33}
